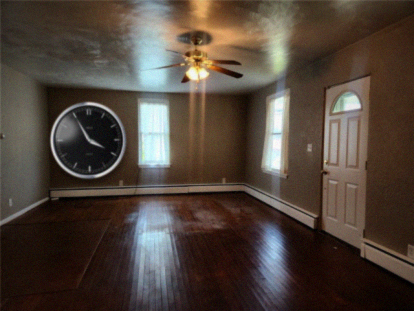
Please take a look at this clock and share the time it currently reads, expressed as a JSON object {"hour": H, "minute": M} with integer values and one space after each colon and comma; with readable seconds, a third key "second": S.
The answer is {"hour": 3, "minute": 55}
